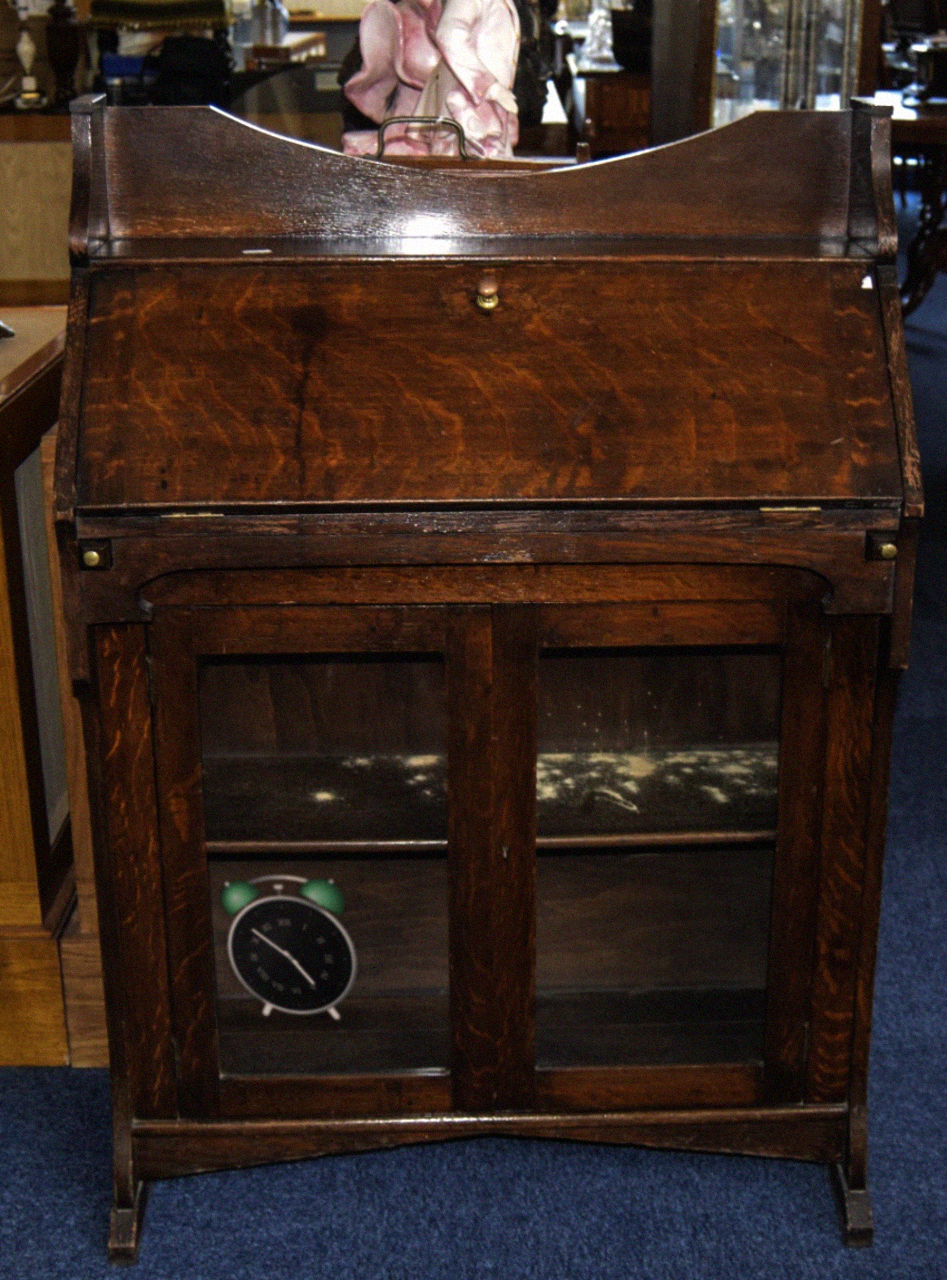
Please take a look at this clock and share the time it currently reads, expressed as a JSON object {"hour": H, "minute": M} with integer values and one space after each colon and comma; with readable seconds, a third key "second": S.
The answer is {"hour": 4, "minute": 52}
